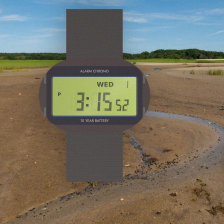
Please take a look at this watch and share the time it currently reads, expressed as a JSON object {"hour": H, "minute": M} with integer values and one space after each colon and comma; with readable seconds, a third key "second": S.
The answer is {"hour": 3, "minute": 15, "second": 52}
